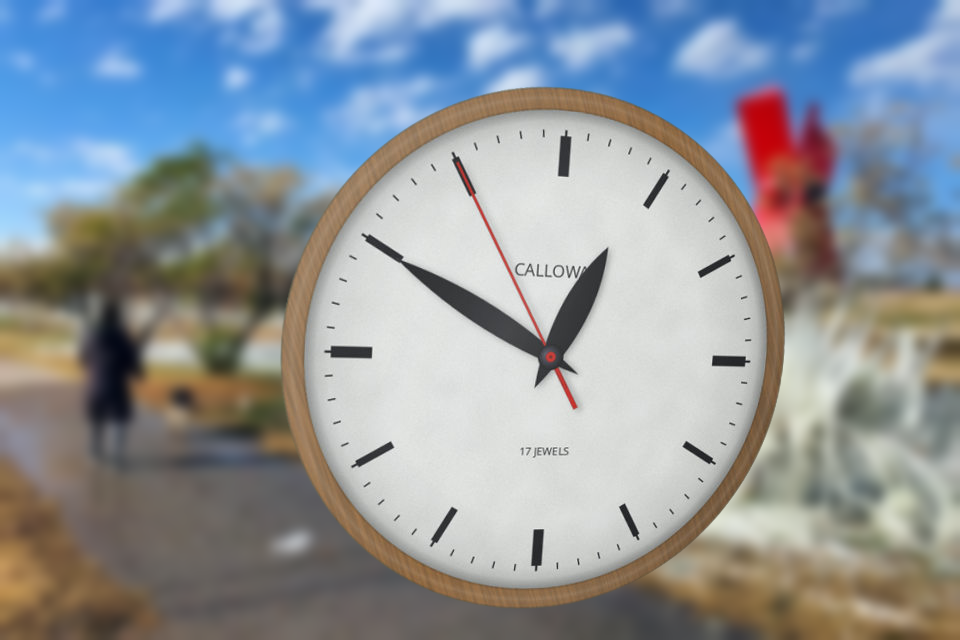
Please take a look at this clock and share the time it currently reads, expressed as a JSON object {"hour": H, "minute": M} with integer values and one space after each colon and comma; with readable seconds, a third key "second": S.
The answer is {"hour": 12, "minute": 49, "second": 55}
